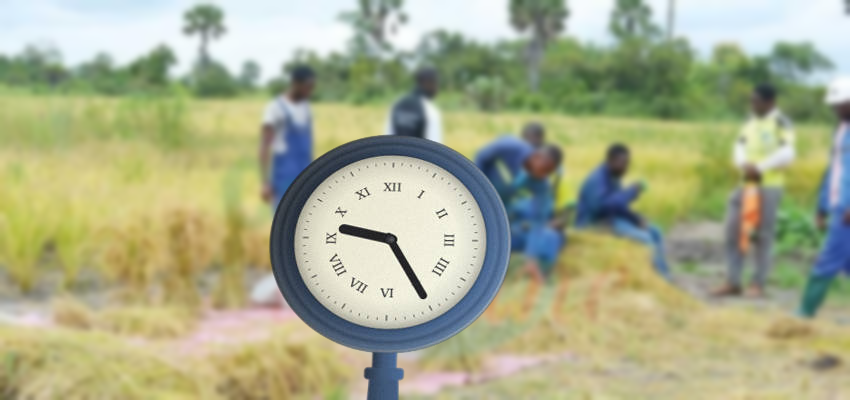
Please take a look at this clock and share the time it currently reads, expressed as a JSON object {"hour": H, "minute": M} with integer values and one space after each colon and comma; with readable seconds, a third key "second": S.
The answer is {"hour": 9, "minute": 25}
